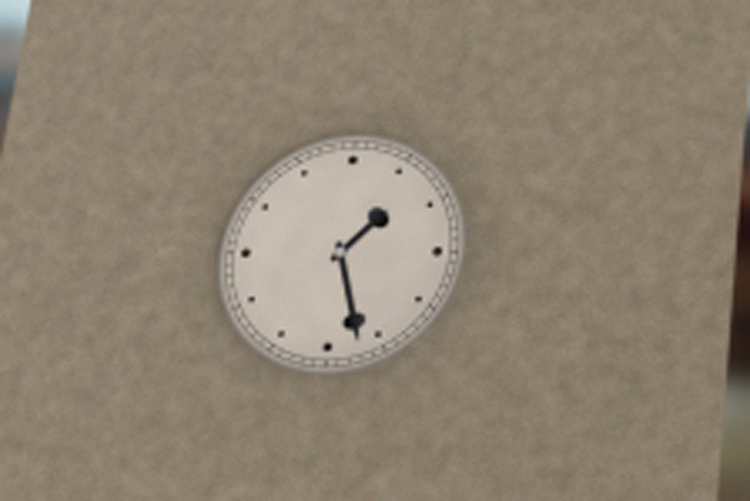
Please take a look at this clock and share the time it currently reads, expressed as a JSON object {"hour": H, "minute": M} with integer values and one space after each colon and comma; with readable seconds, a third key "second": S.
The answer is {"hour": 1, "minute": 27}
